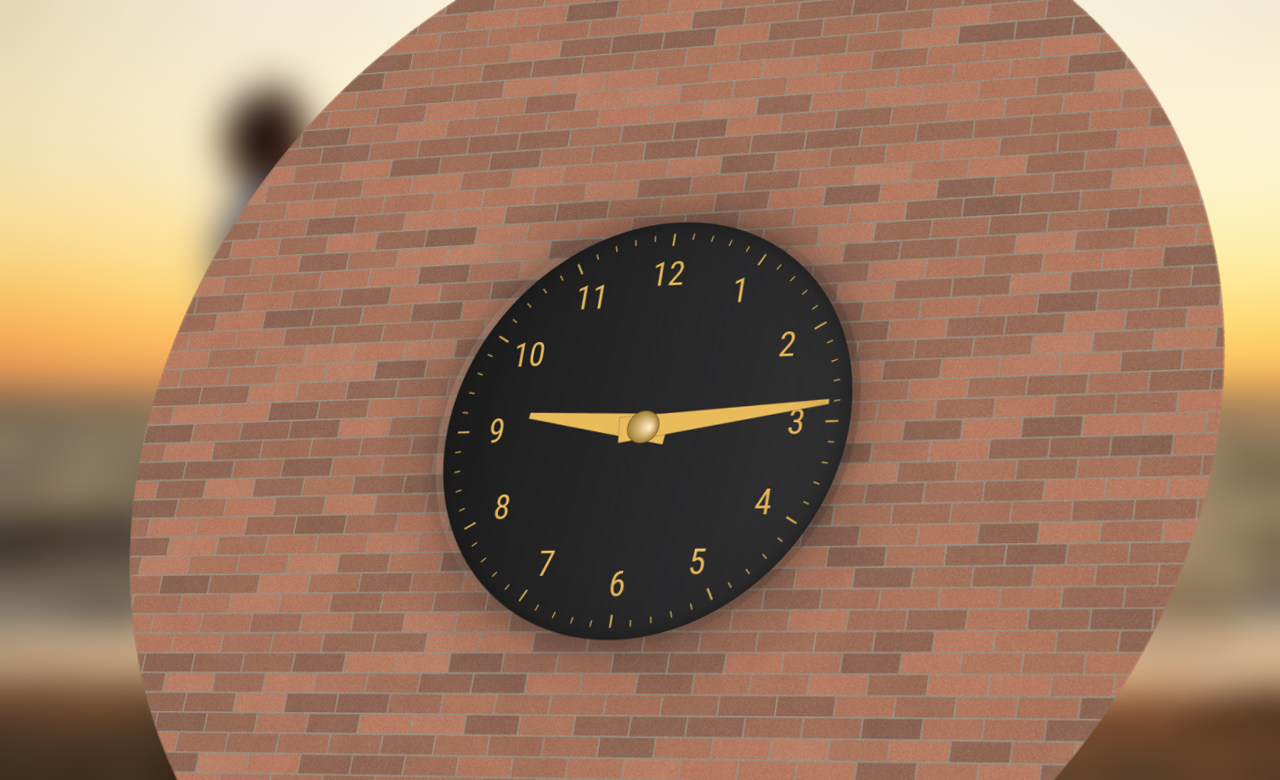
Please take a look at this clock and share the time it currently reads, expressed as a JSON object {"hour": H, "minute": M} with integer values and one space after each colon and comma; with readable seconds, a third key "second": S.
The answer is {"hour": 9, "minute": 14}
